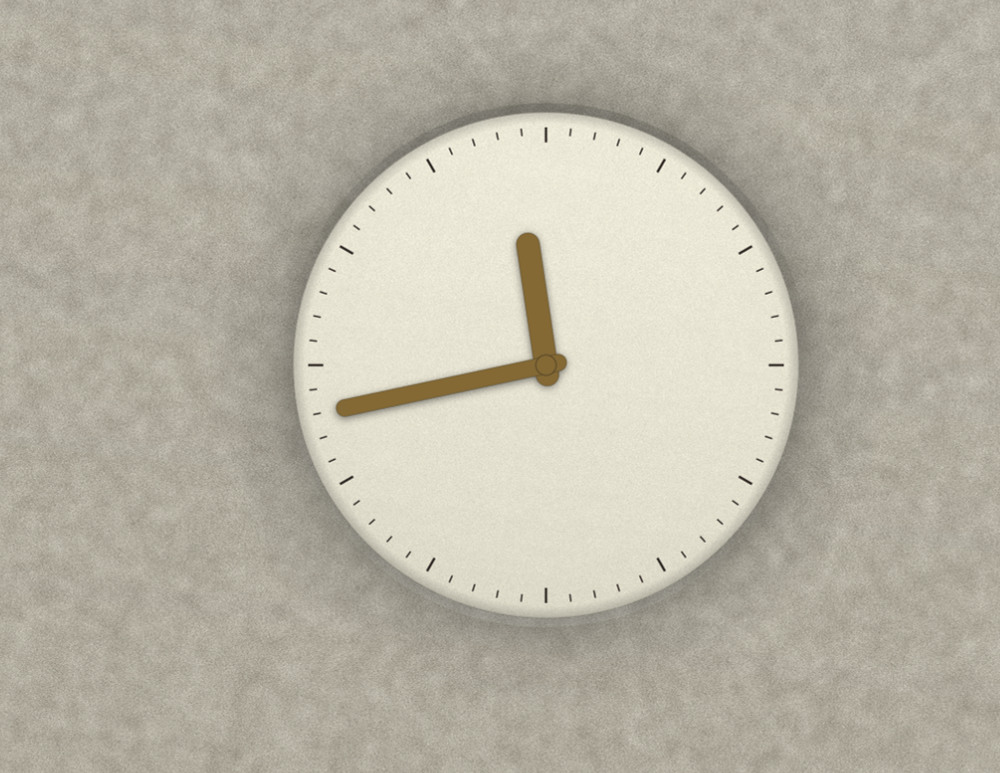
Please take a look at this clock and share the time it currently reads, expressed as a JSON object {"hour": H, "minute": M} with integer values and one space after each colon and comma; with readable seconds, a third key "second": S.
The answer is {"hour": 11, "minute": 43}
